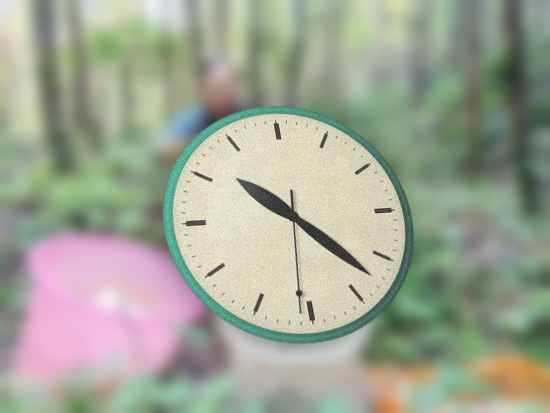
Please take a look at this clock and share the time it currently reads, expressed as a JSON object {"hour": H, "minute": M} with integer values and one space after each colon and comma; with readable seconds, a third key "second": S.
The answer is {"hour": 10, "minute": 22, "second": 31}
